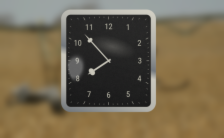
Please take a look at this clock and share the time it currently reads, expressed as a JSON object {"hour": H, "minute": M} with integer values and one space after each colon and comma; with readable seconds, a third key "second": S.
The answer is {"hour": 7, "minute": 53}
